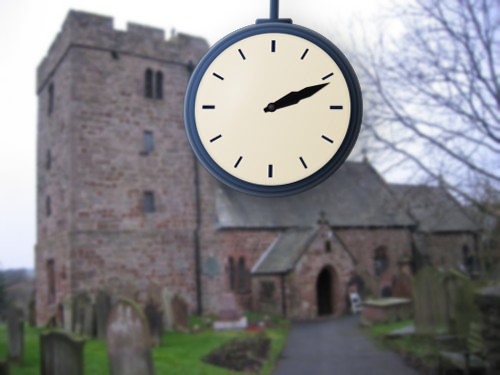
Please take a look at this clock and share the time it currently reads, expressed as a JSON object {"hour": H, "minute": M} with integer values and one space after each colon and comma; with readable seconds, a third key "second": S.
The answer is {"hour": 2, "minute": 11}
